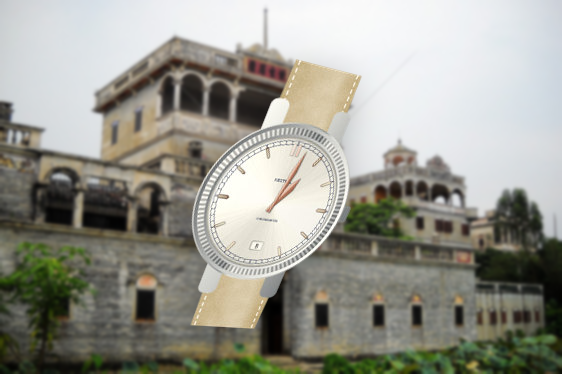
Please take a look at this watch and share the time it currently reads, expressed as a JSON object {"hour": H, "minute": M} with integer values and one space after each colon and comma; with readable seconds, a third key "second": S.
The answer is {"hour": 1, "minute": 2}
